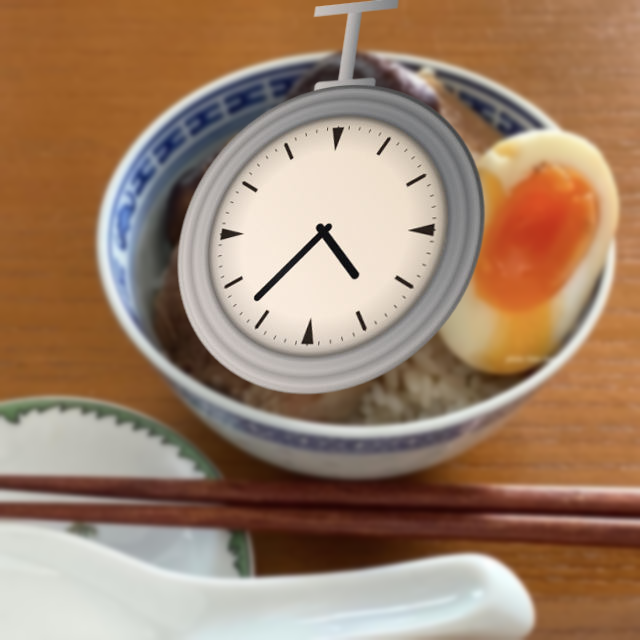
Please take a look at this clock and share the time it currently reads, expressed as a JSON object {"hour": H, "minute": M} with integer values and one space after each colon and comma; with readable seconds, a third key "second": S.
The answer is {"hour": 4, "minute": 37}
